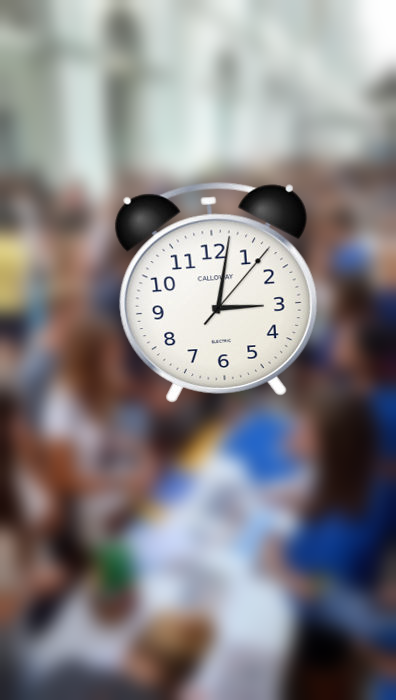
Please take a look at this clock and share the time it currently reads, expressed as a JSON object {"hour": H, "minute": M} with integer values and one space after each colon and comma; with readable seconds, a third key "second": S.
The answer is {"hour": 3, "minute": 2, "second": 7}
